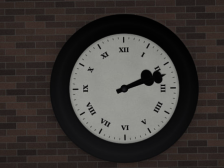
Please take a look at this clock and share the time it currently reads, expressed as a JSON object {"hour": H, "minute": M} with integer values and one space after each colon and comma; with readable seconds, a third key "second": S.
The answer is {"hour": 2, "minute": 12}
